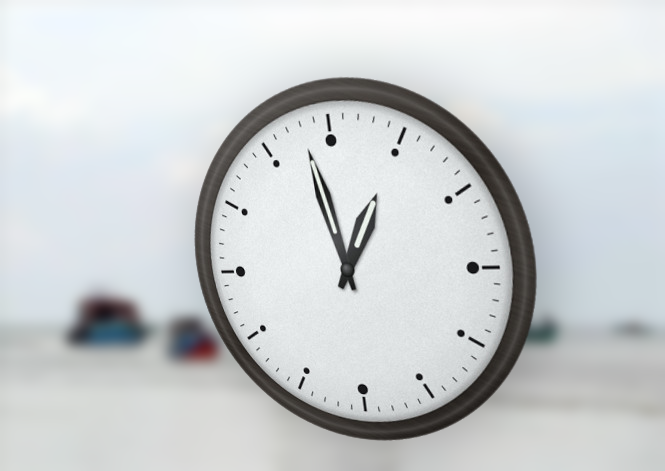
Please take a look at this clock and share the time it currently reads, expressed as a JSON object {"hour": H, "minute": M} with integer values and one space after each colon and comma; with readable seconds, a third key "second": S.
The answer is {"hour": 12, "minute": 58}
